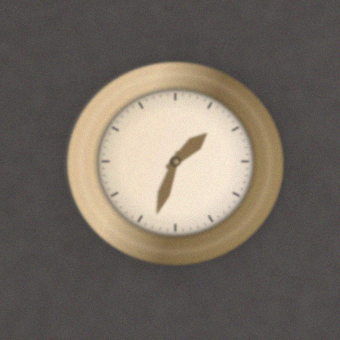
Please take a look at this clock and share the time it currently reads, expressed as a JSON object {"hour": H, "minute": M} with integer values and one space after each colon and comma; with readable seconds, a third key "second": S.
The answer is {"hour": 1, "minute": 33}
